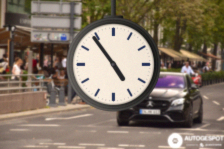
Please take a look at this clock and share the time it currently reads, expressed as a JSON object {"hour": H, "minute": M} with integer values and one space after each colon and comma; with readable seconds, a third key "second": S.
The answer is {"hour": 4, "minute": 54}
